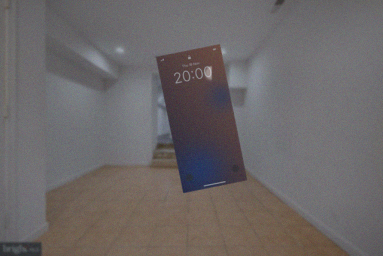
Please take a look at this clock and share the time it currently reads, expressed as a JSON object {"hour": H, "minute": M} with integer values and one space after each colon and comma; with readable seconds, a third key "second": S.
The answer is {"hour": 20, "minute": 0}
